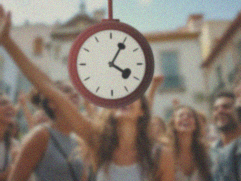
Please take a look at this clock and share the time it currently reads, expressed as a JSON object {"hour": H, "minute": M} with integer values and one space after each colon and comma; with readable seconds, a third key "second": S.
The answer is {"hour": 4, "minute": 5}
